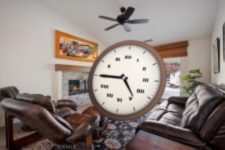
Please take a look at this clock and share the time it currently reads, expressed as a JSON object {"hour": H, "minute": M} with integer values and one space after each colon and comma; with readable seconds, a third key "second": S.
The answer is {"hour": 4, "minute": 45}
